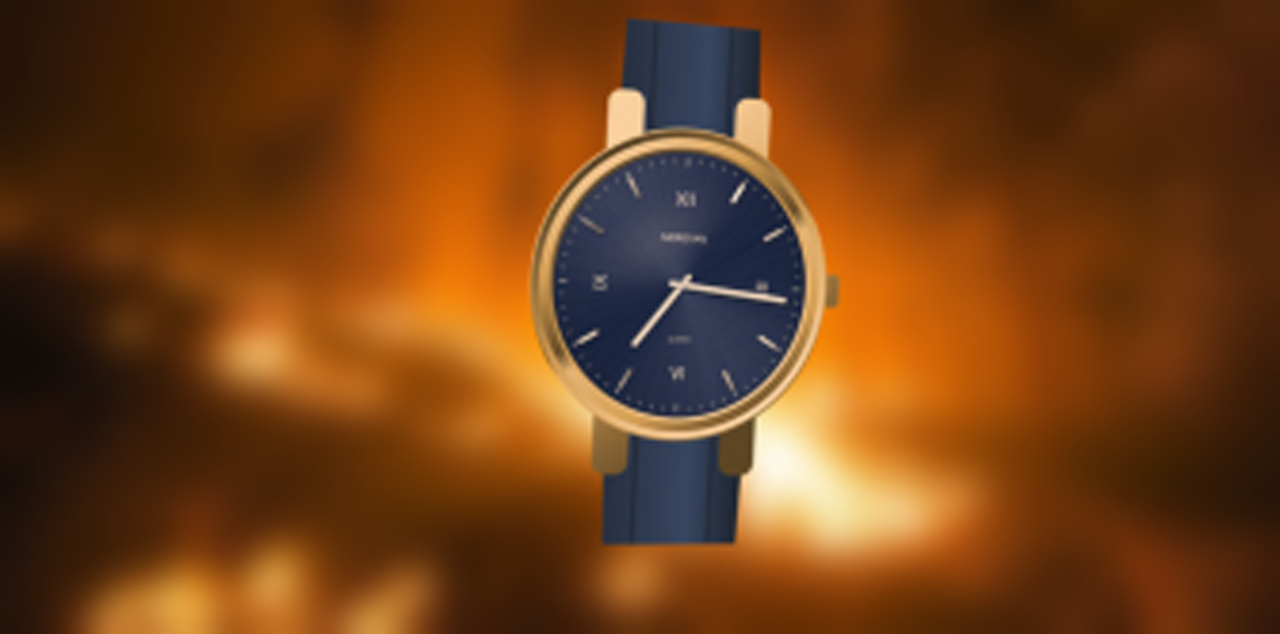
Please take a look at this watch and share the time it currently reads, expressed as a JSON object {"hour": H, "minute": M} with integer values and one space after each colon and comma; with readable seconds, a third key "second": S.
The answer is {"hour": 7, "minute": 16}
